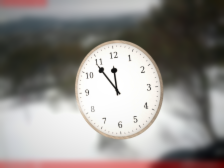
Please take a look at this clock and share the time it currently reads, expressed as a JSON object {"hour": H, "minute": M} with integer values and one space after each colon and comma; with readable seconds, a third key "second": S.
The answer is {"hour": 11, "minute": 54}
